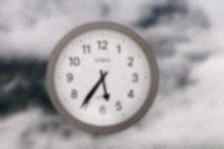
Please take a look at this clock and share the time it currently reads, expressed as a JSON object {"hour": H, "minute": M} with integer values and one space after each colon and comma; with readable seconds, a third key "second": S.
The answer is {"hour": 5, "minute": 36}
